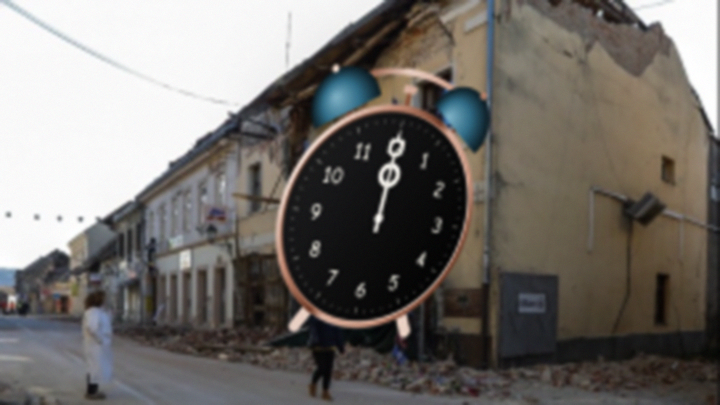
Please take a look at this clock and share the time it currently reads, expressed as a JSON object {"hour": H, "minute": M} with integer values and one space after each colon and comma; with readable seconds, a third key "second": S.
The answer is {"hour": 12, "minute": 0}
